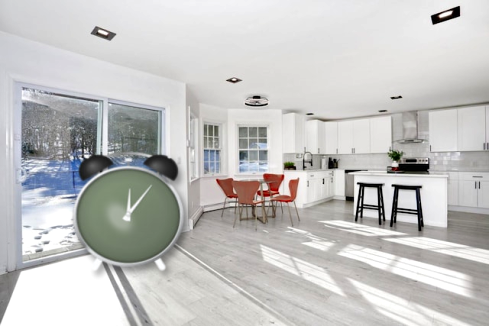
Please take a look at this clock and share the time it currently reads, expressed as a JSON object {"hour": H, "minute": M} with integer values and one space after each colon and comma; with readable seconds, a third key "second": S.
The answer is {"hour": 12, "minute": 6}
